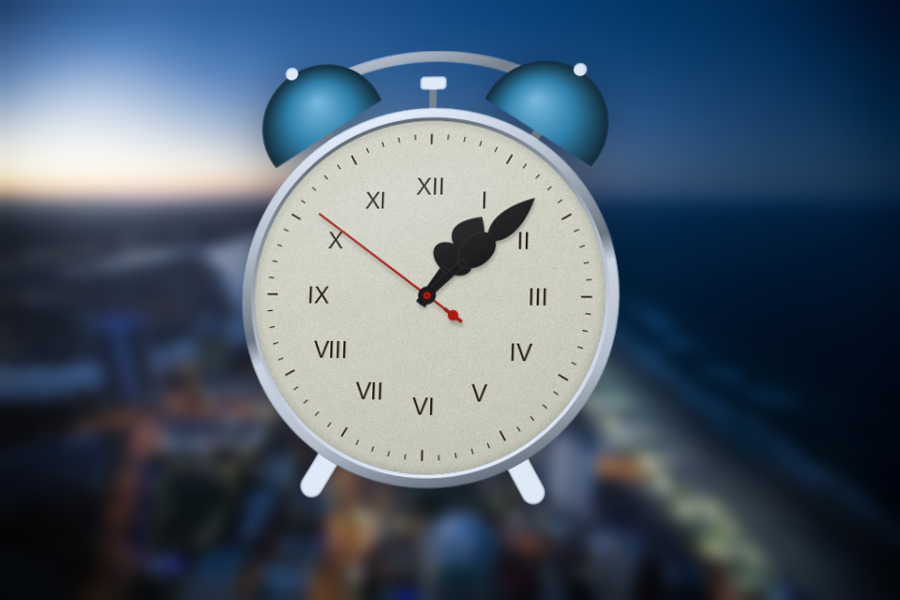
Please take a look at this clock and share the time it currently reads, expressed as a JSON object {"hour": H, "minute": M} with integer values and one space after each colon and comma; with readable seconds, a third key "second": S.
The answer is {"hour": 1, "minute": 7, "second": 51}
